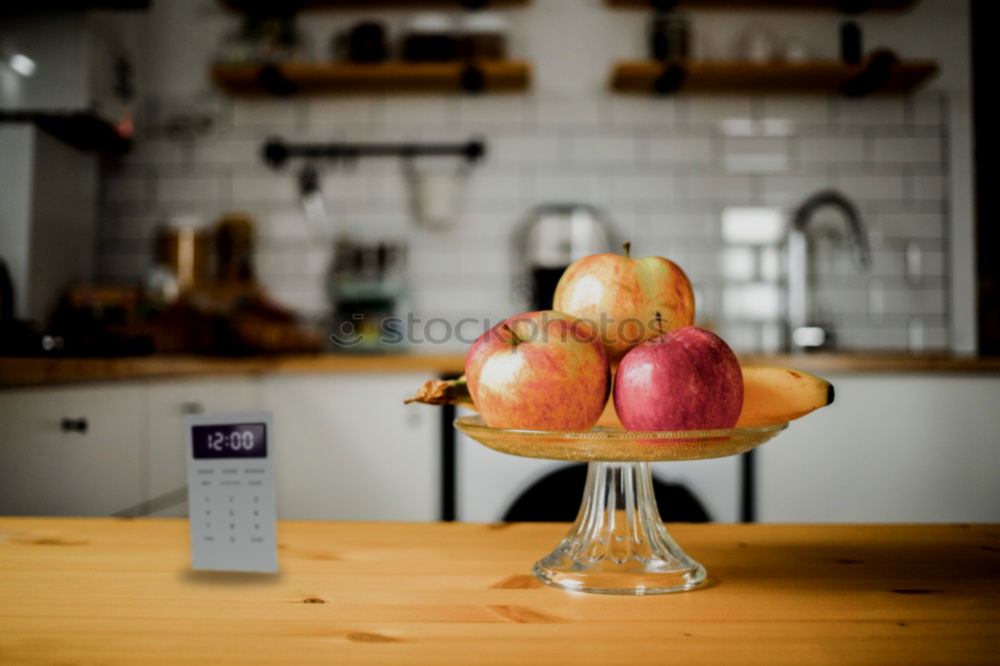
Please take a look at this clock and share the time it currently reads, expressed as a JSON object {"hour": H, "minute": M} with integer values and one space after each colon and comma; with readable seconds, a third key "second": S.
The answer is {"hour": 12, "minute": 0}
